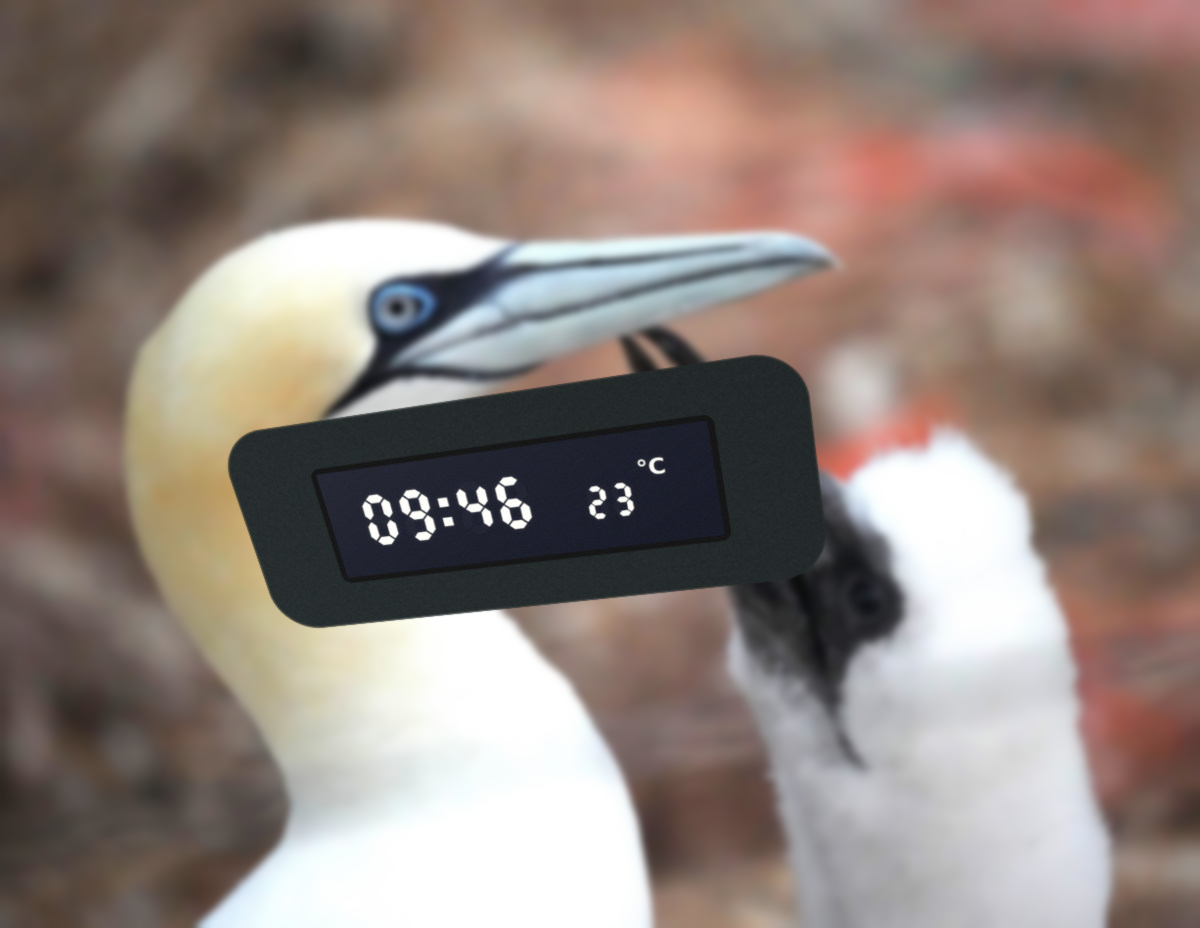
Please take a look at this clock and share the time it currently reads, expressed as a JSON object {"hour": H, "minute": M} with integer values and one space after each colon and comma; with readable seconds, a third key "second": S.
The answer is {"hour": 9, "minute": 46}
